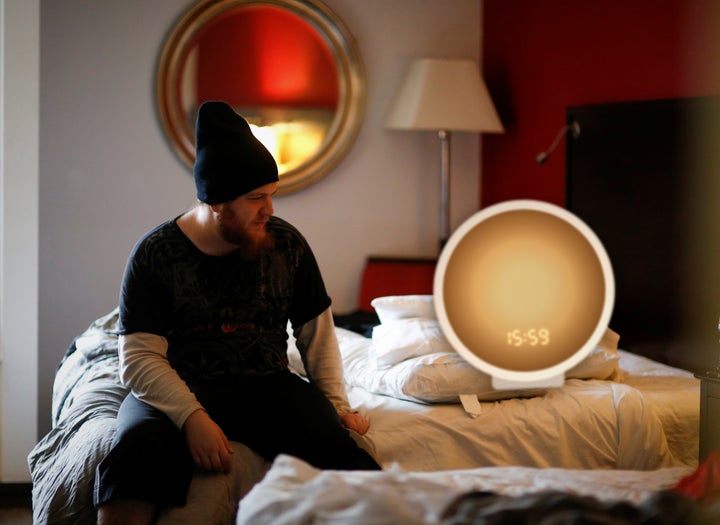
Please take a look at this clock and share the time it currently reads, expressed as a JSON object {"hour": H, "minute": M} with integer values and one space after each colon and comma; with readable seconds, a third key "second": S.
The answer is {"hour": 15, "minute": 59}
